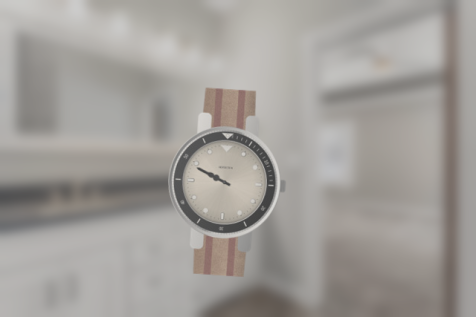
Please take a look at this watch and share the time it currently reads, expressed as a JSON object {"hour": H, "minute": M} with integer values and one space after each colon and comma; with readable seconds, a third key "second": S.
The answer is {"hour": 9, "minute": 49}
